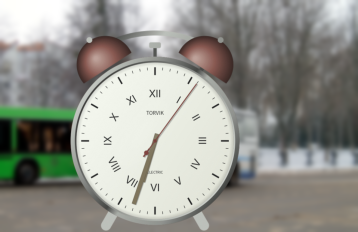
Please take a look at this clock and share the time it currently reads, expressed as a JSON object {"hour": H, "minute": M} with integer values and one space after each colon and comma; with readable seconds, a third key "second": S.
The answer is {"hour": 6, "minute": 33, "second": 6}
